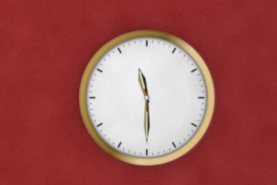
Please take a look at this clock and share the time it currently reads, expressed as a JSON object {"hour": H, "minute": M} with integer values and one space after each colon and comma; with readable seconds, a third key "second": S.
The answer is {"hour": 11, "minute": 30}
